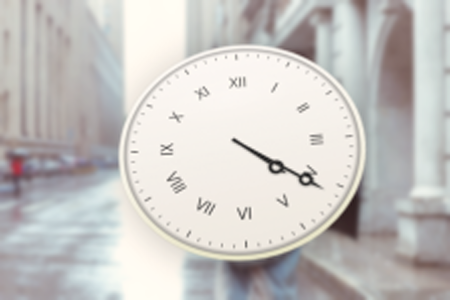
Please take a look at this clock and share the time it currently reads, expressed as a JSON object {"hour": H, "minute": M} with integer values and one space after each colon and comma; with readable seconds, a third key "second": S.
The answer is {"hour": 4, "minute": 21}
